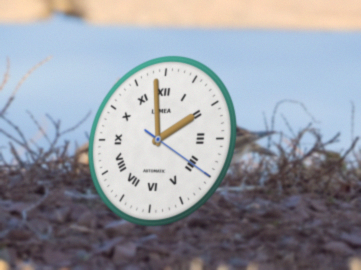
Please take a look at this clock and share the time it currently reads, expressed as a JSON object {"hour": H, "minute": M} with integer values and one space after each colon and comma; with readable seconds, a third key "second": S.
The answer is {"hour": 1, "minute": 58, "second": 20}
